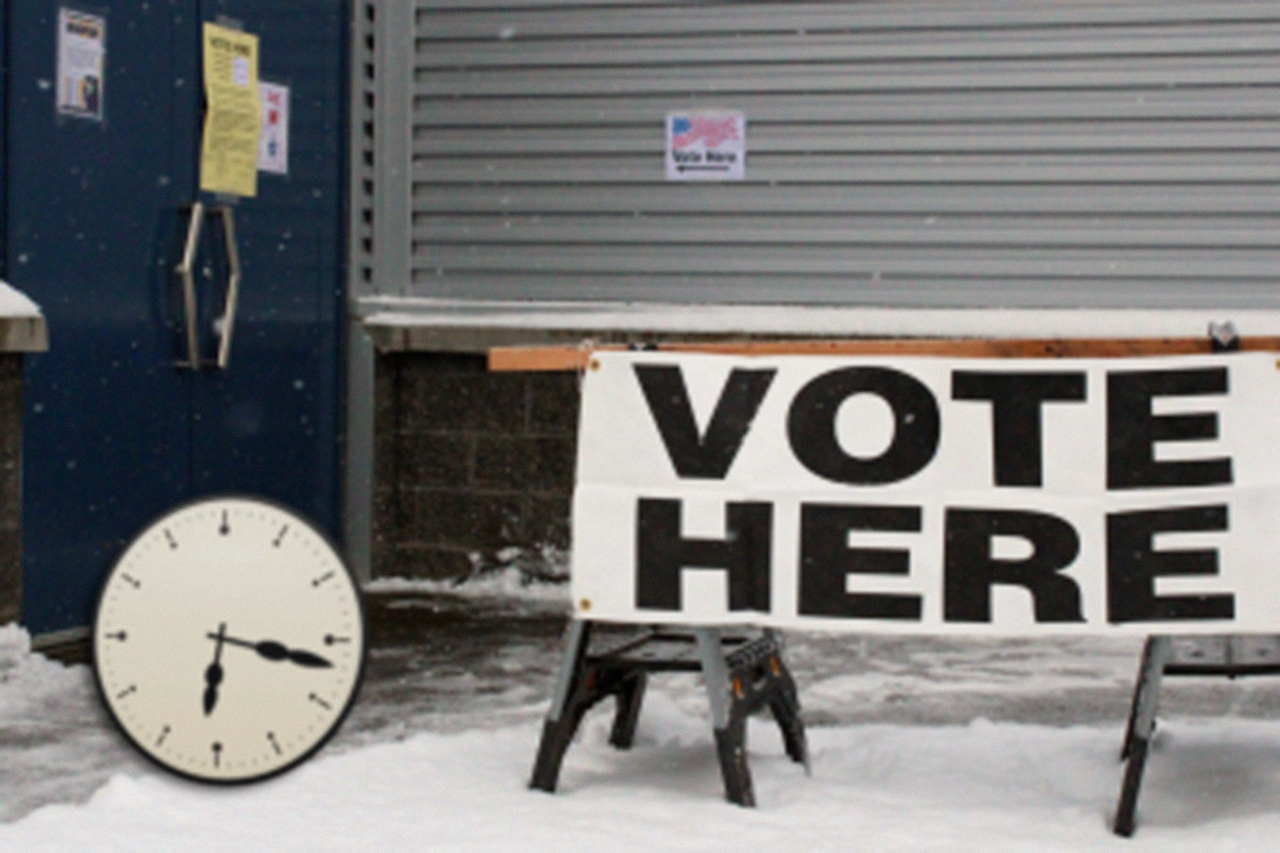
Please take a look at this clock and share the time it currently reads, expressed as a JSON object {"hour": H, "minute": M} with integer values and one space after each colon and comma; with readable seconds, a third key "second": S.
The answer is {"hour": 6, "minute": 17}
